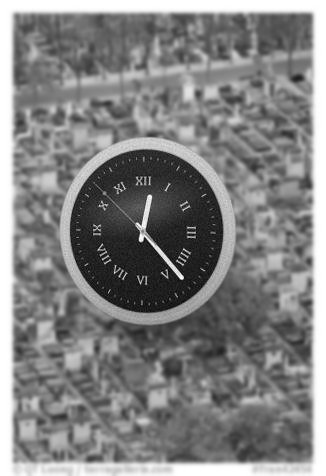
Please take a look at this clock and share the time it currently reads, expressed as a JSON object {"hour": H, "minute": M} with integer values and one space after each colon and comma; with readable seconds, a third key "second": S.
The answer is {"hour": 12, "minute": 22, "second": 52}
